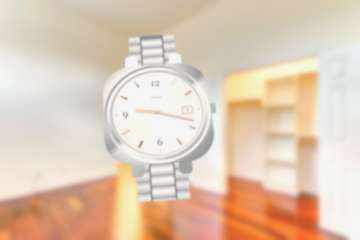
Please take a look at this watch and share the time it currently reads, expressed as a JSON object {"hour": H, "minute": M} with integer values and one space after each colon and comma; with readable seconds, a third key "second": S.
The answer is {"hour": 9, "minute": 18}
